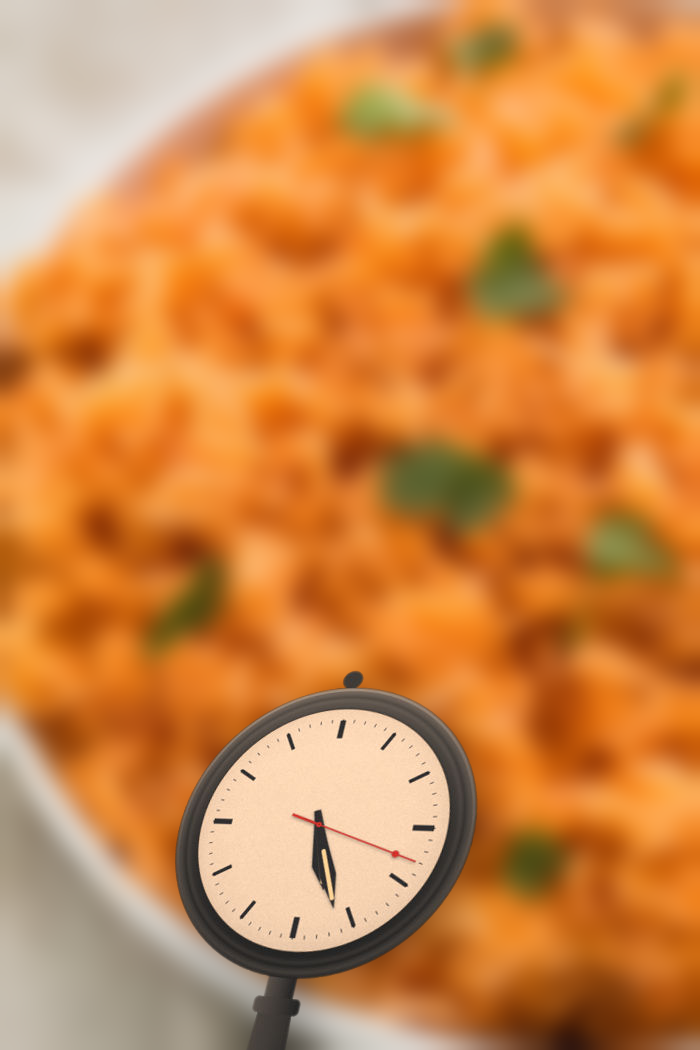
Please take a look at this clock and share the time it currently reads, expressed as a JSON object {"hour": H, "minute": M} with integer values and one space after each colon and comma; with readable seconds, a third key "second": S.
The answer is {"hour": 5, "minute": 26, "second": 18}
